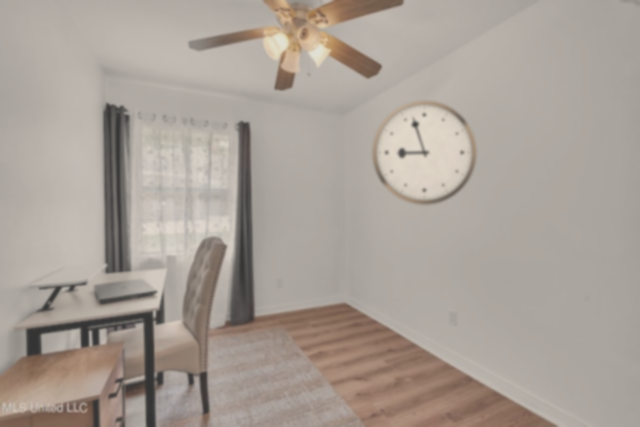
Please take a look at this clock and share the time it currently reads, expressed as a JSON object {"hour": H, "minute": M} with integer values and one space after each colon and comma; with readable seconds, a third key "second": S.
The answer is {"hour": 8, "minute": 57}
